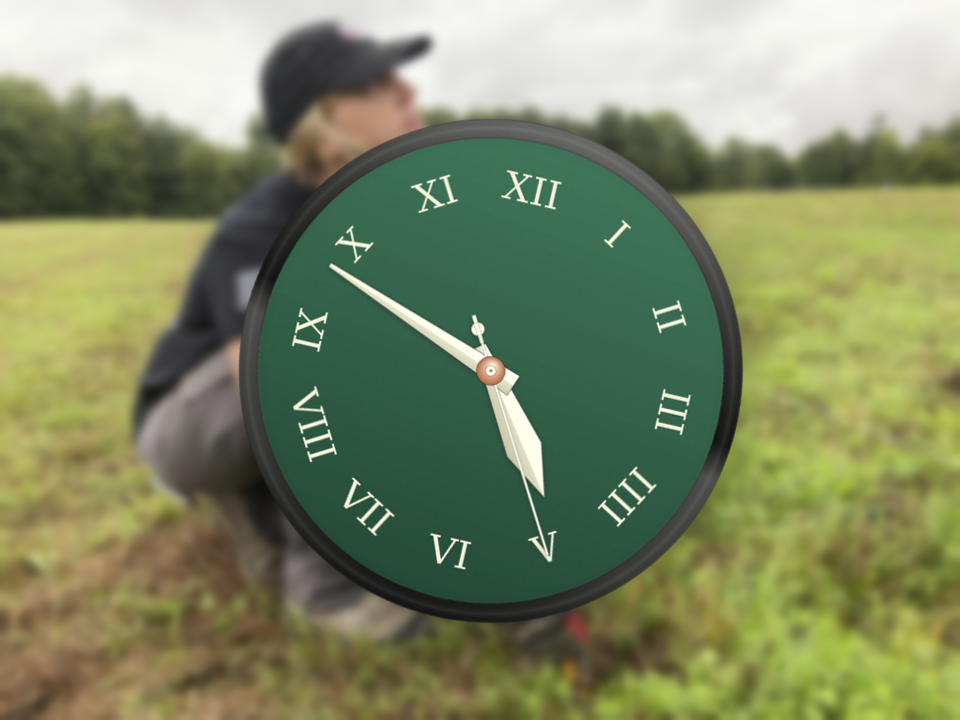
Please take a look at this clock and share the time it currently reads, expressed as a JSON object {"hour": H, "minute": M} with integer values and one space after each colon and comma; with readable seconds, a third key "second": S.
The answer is {"hour": 4, "minute": 48, "second": 25}
